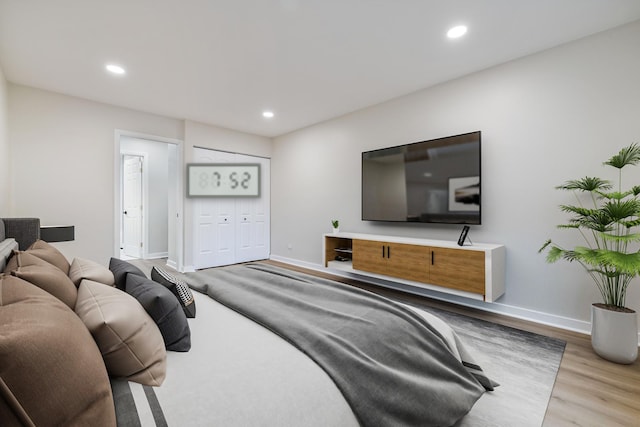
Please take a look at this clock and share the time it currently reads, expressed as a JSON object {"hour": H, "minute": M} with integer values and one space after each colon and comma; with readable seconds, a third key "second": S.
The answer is {"hour": 7, "minute": 52}
